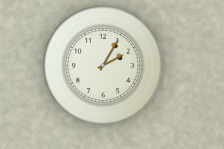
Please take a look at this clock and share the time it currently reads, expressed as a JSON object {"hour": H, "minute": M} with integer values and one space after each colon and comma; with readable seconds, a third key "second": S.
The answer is {"hour": 2, "minute": 5}
